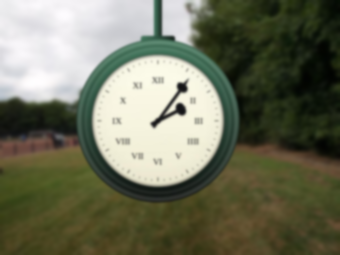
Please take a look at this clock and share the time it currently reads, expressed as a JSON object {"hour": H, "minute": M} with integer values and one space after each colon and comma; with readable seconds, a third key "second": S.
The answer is {"hour": 2, "minute": 6}
